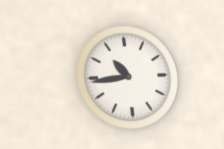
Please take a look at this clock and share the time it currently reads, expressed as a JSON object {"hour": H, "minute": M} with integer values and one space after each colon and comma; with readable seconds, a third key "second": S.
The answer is {"hour": 10, "minute": 44}
